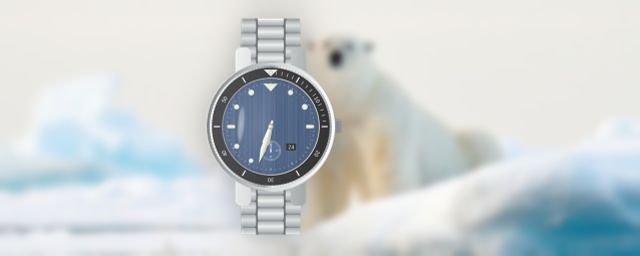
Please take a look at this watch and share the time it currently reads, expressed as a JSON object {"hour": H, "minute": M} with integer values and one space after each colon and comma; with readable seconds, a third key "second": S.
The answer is {"hour": 6, "minute": 33}
